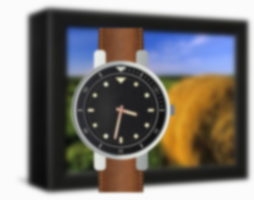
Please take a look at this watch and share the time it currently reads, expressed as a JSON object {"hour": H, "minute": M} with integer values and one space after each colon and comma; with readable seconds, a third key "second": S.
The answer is {"hour": 3, "minute": 32}
